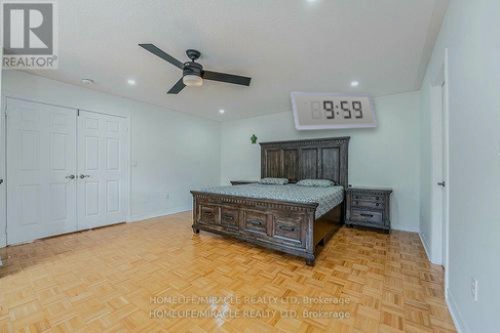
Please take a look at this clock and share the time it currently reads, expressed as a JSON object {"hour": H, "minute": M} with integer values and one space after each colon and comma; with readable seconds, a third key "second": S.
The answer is {"hour": 9, "minute": 59}
